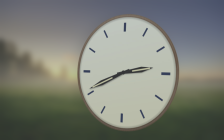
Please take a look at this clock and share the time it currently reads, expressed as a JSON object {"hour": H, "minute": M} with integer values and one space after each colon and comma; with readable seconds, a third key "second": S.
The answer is {"hour": 2, "minute": 41}
